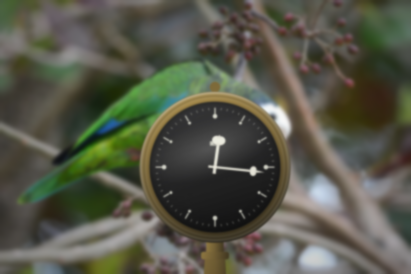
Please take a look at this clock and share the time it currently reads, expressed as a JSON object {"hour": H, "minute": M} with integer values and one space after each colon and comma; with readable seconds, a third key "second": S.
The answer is {"hour": 12, "minute": 16}
